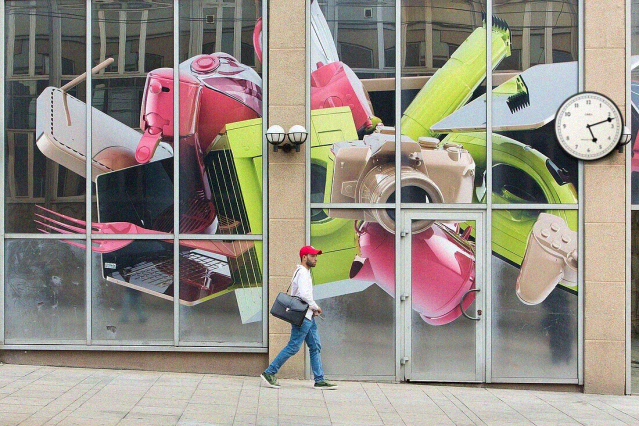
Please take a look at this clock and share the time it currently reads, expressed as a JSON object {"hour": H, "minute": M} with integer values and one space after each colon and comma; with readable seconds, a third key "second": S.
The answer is {"hour": 5, "minute": 12}
